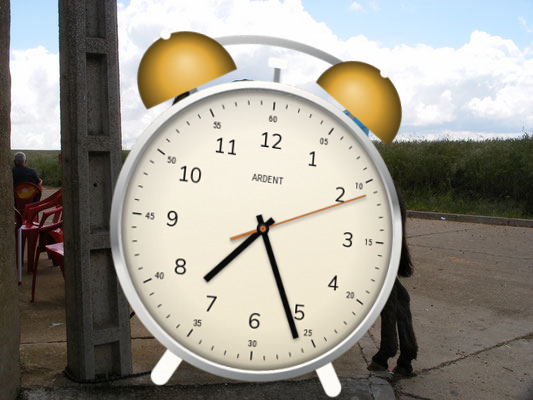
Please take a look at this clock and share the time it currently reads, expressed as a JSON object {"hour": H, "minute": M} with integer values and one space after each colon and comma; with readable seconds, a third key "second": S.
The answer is {"hour": 7, "minute": 26, "second": 11}
